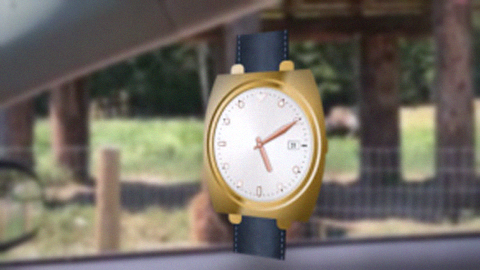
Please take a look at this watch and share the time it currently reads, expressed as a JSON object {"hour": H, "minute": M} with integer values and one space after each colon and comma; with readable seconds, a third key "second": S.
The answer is {"hour": 5, "minute": 10}
